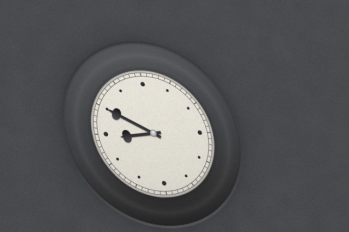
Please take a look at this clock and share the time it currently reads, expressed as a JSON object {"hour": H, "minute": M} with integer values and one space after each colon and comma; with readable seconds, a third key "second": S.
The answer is {"hour": 8, "minute": 50}
